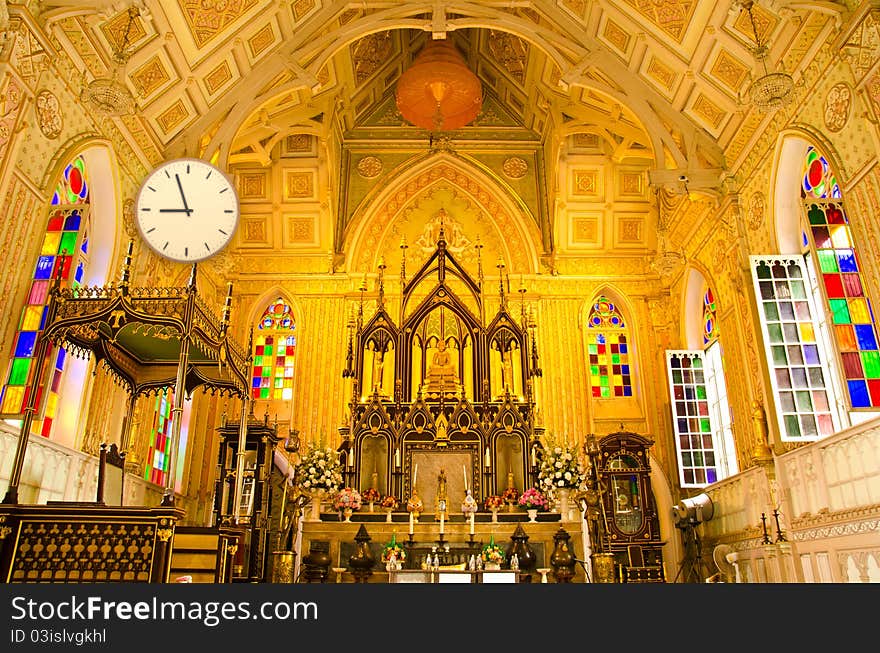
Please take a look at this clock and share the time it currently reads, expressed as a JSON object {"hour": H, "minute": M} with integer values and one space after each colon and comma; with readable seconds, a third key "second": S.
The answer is {"hour": 8, "minute": 57}
